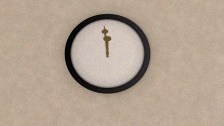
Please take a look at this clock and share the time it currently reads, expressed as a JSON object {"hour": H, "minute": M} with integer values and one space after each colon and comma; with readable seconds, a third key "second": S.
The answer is {"hour": 11, "minute": 59}
